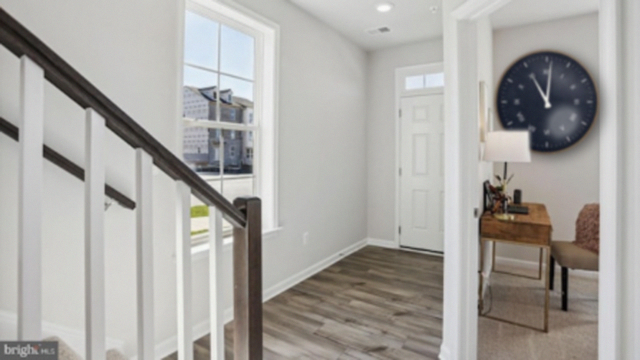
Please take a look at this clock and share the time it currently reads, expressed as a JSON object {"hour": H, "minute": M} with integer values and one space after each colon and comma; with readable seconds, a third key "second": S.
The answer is {"hour": 11, "minute": 1}
